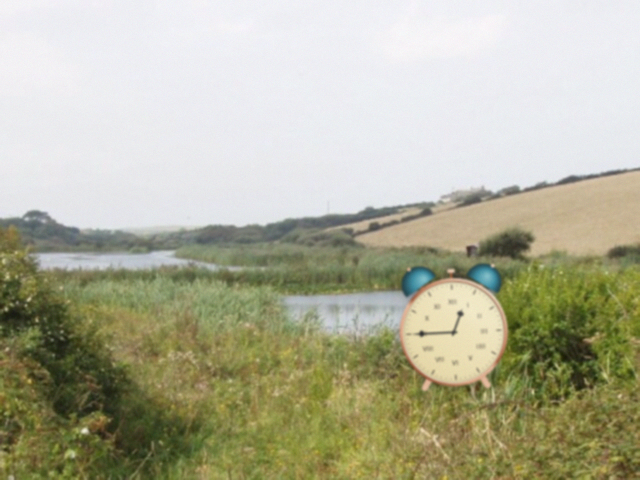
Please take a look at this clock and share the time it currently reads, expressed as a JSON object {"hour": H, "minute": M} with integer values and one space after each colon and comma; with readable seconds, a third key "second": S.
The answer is {"hour": 12, "minute": 45}
